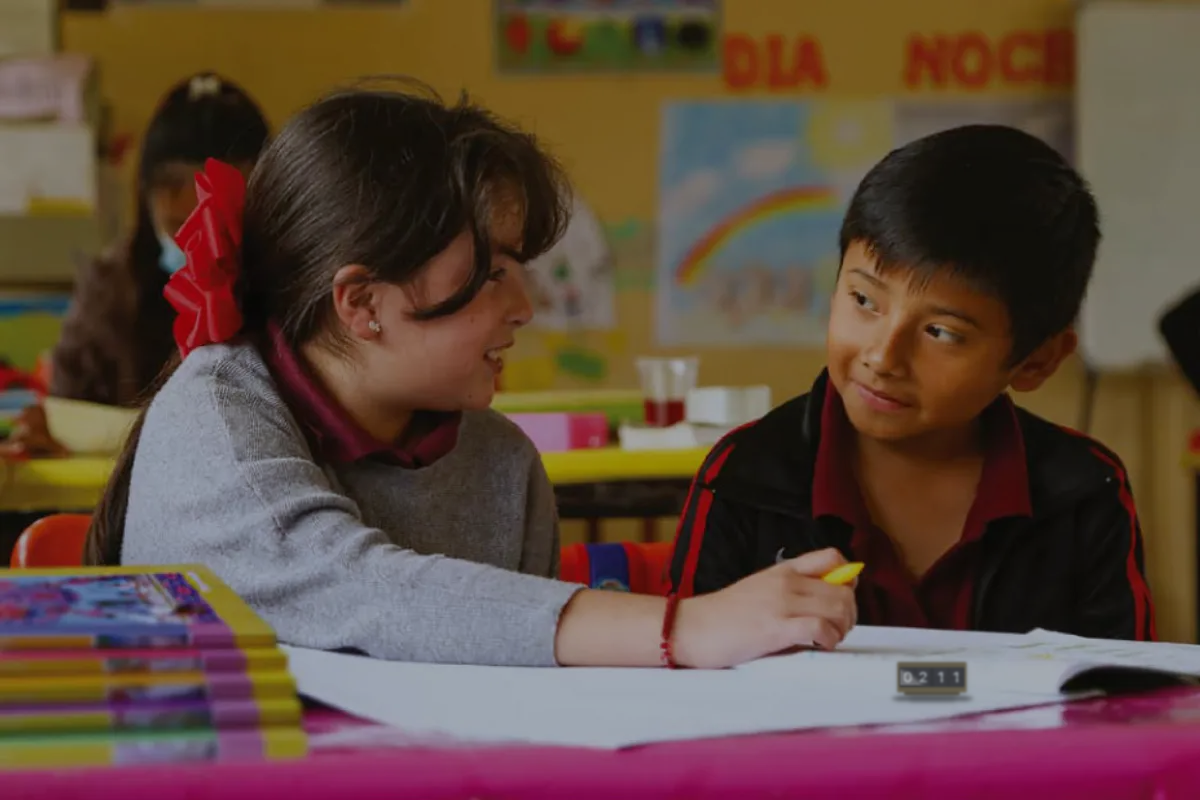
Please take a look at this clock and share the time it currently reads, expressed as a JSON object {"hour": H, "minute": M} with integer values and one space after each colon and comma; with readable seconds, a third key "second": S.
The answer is {"hour": 2, "minute": 11}
